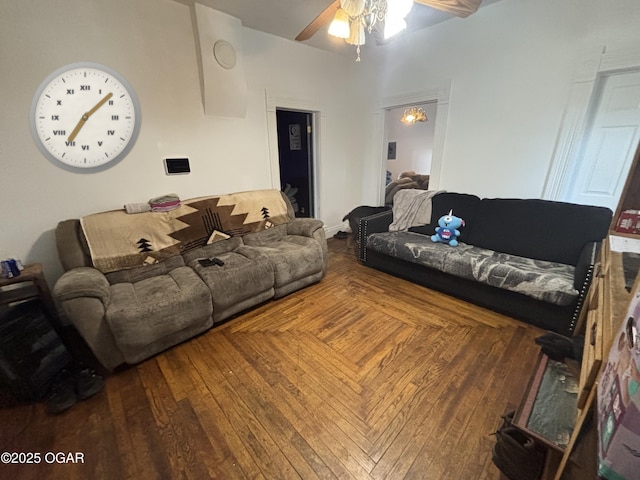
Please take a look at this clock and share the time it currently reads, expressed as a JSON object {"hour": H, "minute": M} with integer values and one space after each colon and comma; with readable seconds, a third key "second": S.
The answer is {"hour": 7, "minute": 8}
